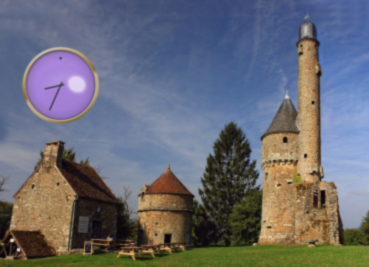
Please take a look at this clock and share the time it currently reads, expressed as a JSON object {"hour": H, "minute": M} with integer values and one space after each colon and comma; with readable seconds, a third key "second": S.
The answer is {"hour": 8, "minute": 34}
